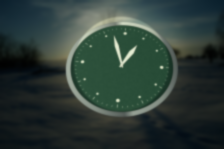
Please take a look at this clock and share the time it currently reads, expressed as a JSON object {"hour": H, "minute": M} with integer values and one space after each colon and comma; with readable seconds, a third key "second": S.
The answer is {"hour": 12, "minute": 57}
